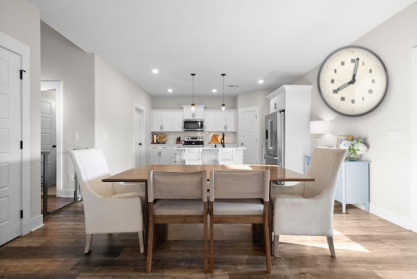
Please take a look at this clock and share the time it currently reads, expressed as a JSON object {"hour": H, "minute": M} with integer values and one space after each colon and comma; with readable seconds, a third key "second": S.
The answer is {"hour": 8, "minute": 2}
